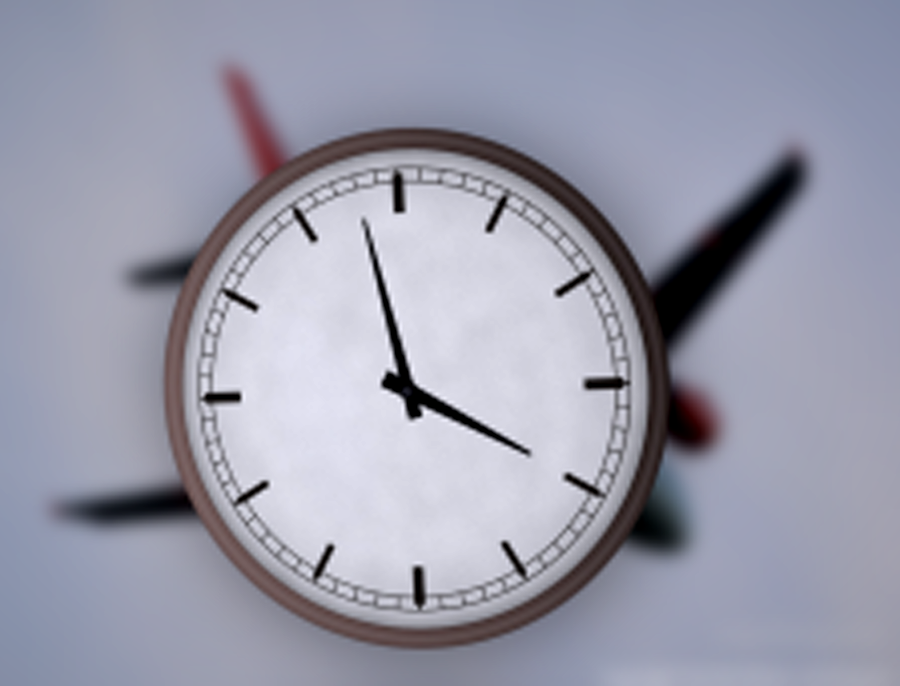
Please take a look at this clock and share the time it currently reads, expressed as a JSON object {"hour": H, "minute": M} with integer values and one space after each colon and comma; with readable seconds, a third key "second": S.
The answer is {"hour": 3, "minute": 58}
